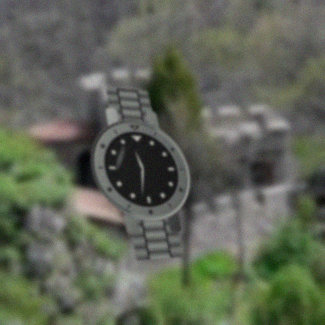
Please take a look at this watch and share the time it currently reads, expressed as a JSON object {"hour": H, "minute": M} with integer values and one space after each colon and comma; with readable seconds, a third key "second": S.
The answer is {"hour": 11, "minute": 32}
